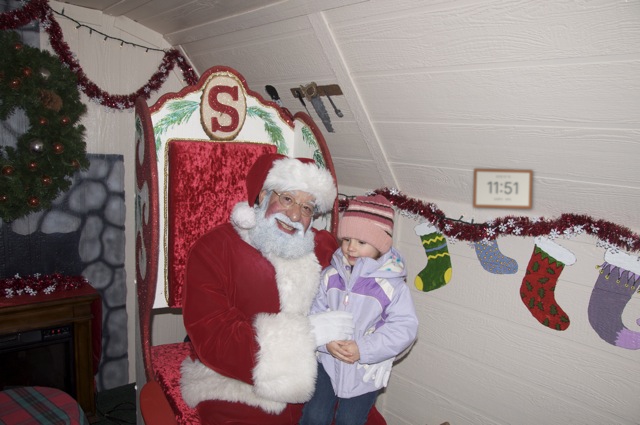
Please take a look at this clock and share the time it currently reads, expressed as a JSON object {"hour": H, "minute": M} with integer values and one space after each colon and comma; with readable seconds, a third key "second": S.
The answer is {"hour": 11, "minute": 51}
